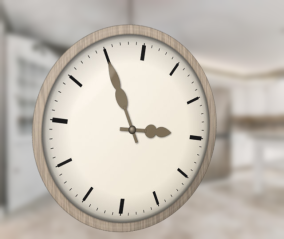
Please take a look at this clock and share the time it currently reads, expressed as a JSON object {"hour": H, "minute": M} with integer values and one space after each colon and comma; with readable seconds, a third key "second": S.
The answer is {"hour": 2, "minute": 55}
